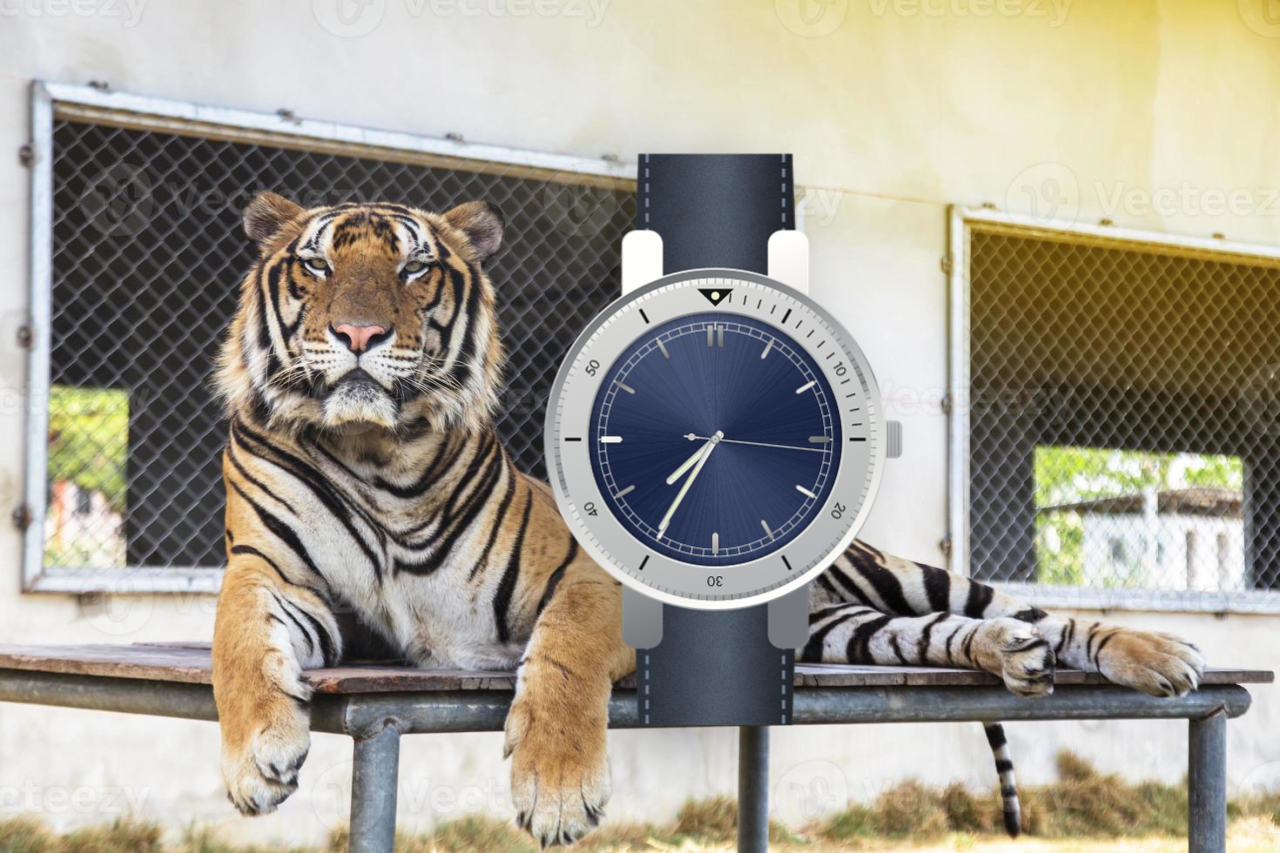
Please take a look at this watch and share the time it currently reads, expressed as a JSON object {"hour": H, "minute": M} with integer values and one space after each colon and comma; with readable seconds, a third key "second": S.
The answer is {"hour": 7, "minute": 35, "second": 16}
